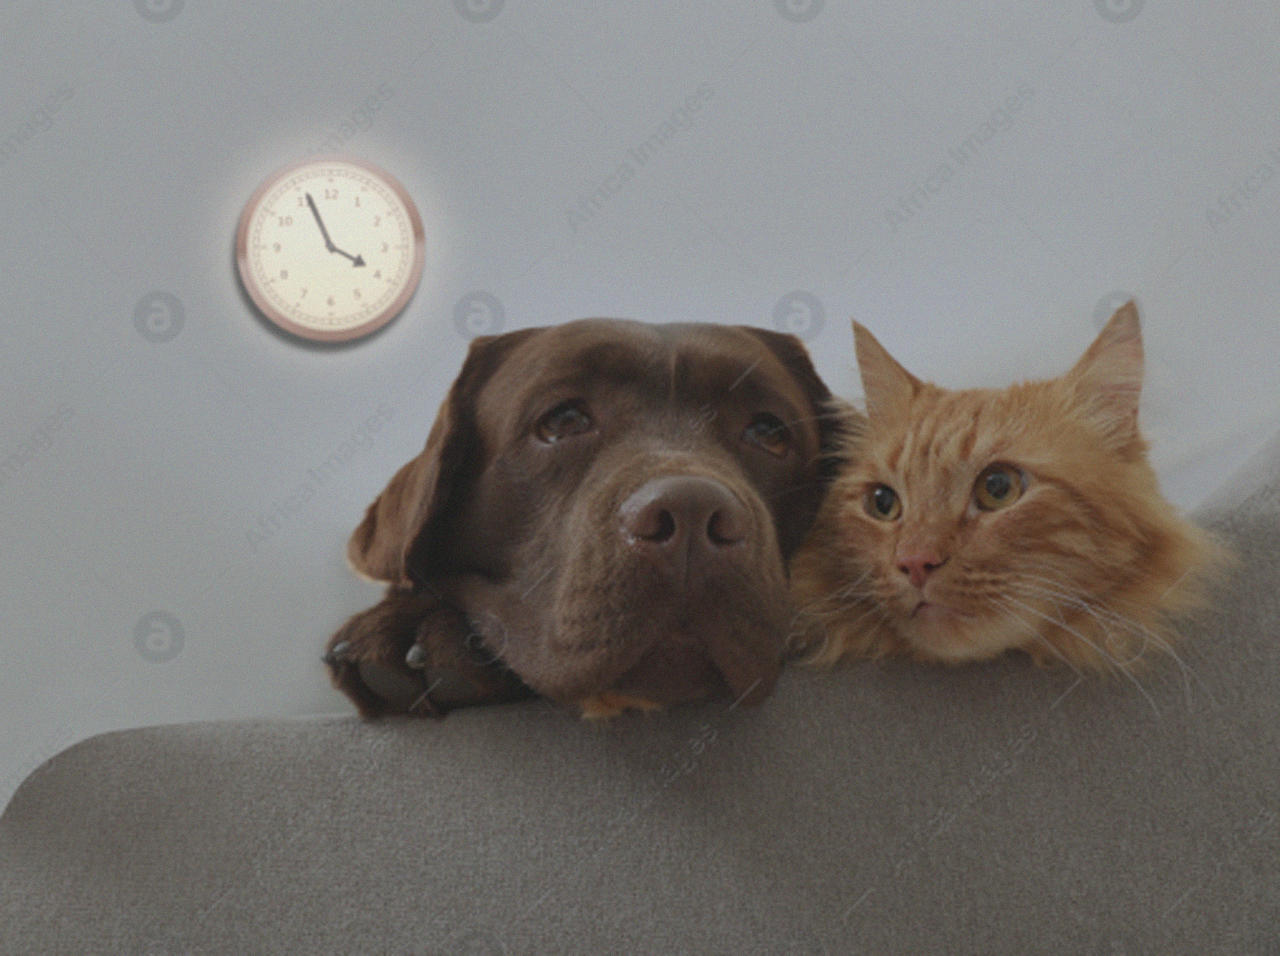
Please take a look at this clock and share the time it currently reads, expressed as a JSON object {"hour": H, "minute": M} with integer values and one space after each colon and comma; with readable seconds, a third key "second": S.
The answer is {"hour": 3, "minute": 56}
